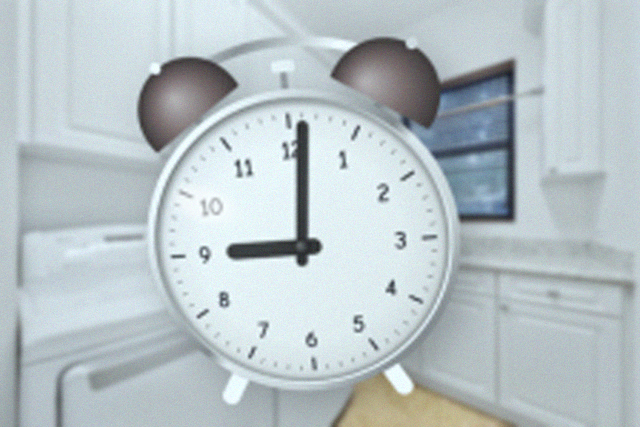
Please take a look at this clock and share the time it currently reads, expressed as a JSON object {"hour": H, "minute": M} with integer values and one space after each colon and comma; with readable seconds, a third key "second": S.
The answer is {"hour": 9, "minute": 1}
